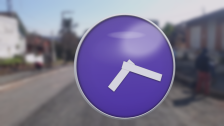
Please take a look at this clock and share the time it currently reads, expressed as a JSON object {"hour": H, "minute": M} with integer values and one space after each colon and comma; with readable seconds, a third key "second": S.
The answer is {"hour": 7, "minute": 18}
